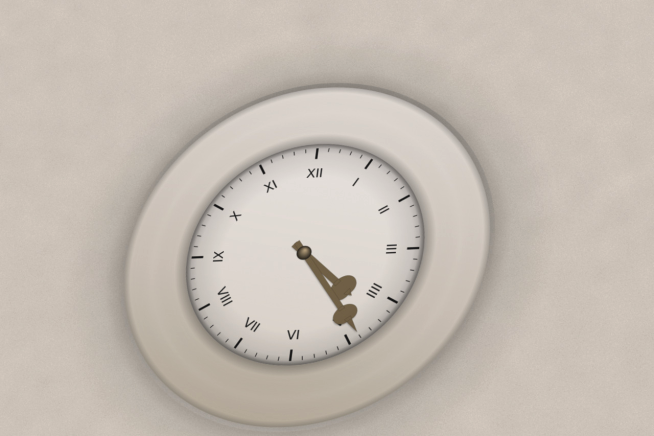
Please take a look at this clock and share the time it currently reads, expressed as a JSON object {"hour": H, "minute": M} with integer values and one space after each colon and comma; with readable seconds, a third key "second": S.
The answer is {"hour": 4, "minute": 24}
